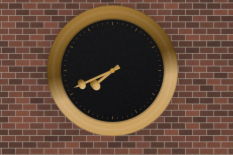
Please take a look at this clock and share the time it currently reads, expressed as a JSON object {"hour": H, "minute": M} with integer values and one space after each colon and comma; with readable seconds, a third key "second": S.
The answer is {"hour": 7, "minute": 41}
